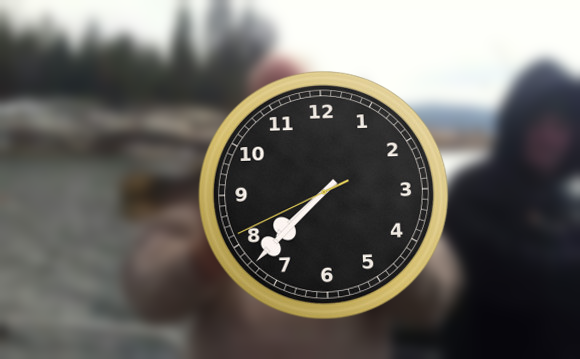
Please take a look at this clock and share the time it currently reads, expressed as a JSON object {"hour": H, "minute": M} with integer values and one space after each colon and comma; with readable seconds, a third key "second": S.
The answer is {"hour": 7, "minute": 37, "second": 41}
